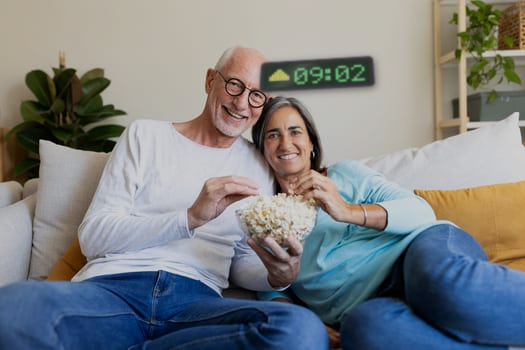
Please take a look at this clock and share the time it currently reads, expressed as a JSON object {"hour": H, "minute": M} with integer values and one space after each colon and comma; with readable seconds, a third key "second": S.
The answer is {"hour": 9, "minute": 2}
